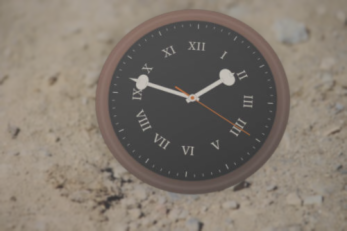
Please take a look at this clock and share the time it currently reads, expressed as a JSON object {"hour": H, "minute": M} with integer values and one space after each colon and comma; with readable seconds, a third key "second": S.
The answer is {"hour": 1, "minute": 47, "second": 20}
